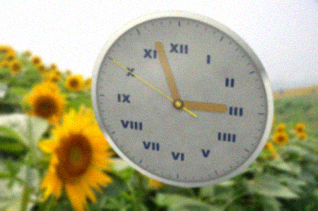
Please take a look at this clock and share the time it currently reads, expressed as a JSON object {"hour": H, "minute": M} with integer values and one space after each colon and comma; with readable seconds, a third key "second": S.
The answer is {"hour": 2, "minute": 56, "second": 50}
